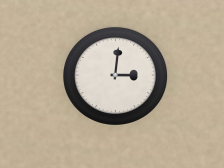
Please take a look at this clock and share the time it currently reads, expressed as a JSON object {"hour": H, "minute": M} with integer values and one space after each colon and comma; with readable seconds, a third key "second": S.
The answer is {"hour": 3, "minute": 1}
